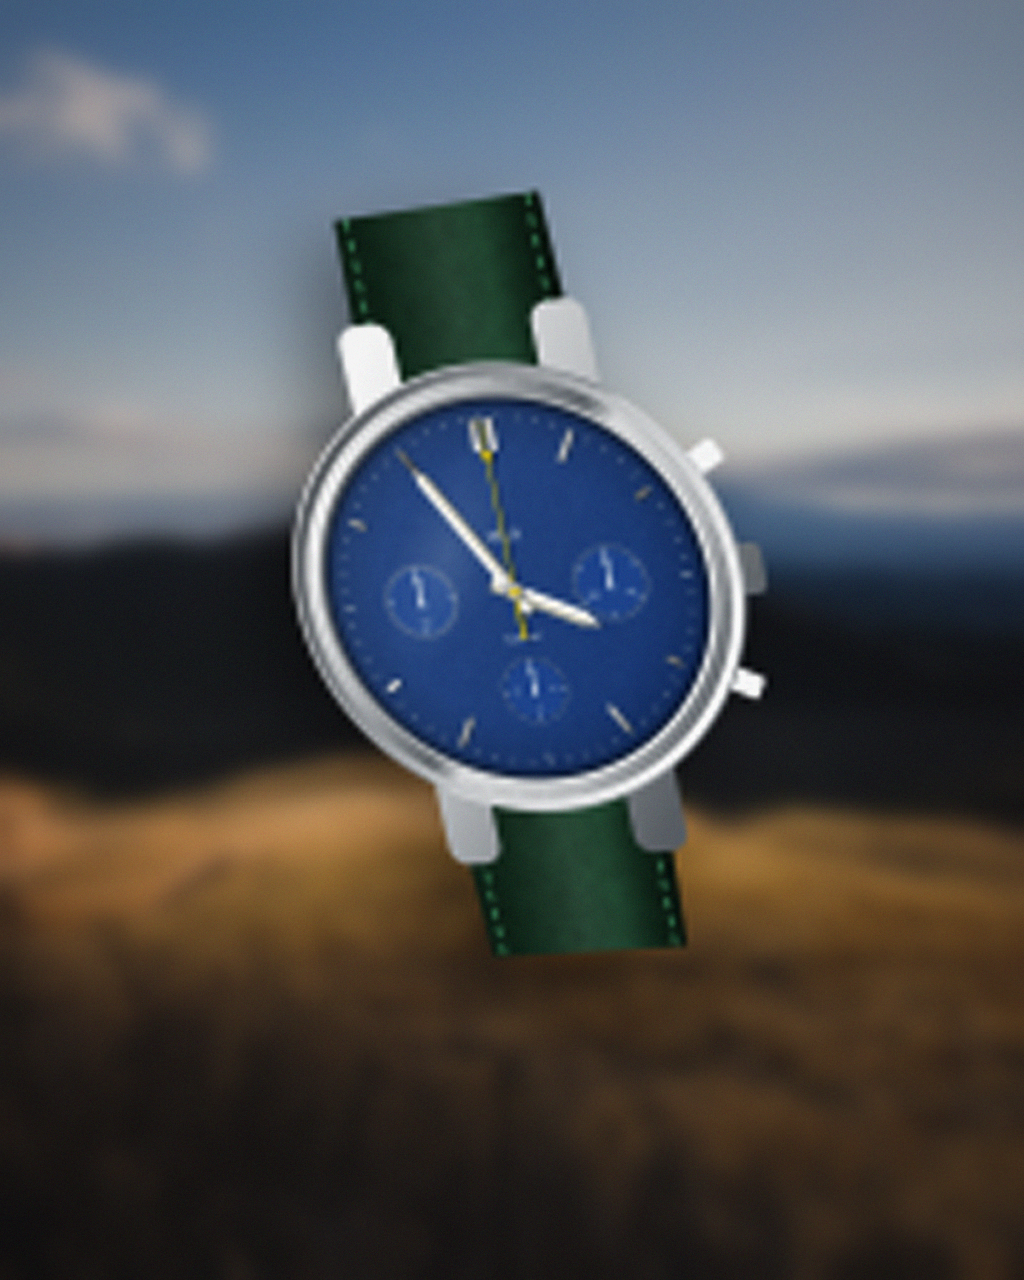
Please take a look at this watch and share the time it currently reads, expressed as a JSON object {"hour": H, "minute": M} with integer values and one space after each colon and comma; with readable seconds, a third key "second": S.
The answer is {"hour": 3, "minute": 55}
